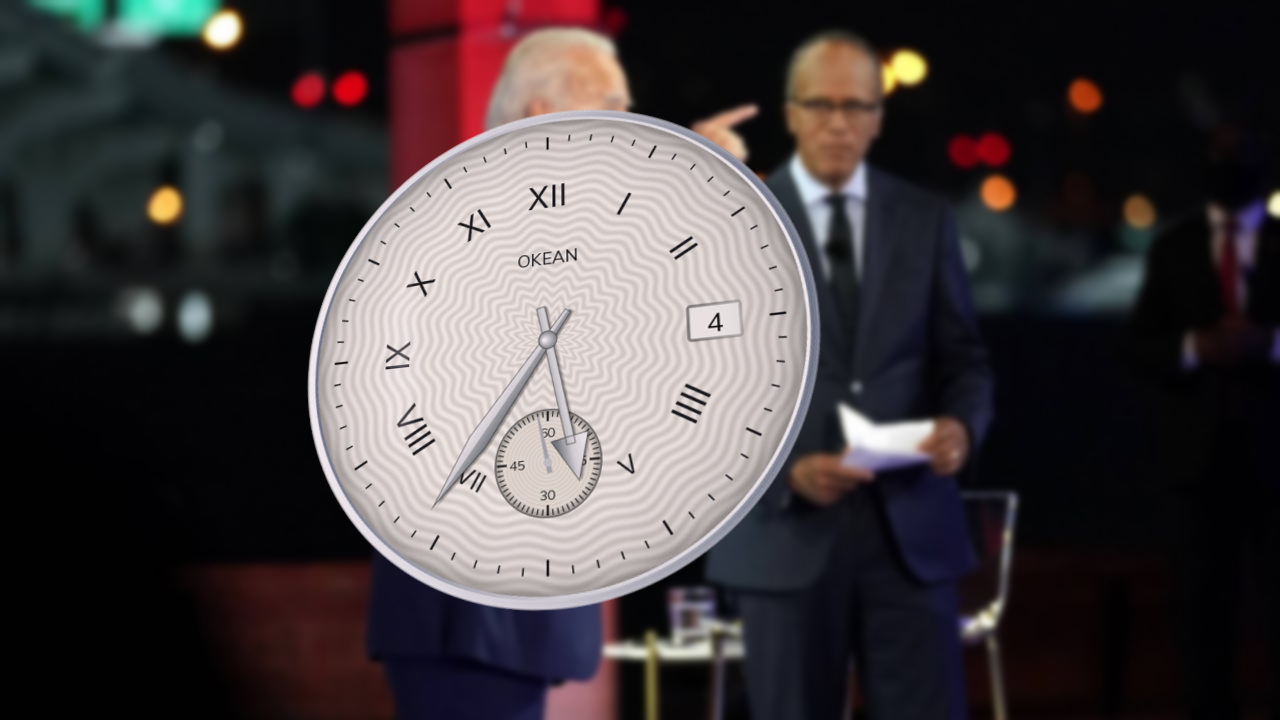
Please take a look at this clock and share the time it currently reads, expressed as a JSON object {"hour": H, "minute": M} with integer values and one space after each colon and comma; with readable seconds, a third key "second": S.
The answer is {"hour": 5, "minute": 35, "second": 58}
